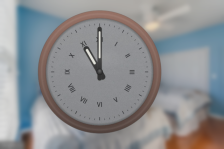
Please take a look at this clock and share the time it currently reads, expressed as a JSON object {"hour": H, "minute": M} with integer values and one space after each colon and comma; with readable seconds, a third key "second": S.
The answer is {"hour": 11, "minute": 0}
